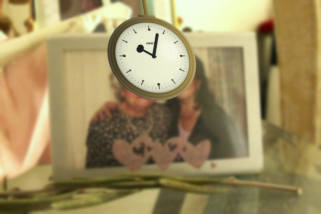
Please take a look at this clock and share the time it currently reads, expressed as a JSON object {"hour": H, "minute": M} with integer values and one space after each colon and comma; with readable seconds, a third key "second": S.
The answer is {"hour": 10, "minute": 3}
